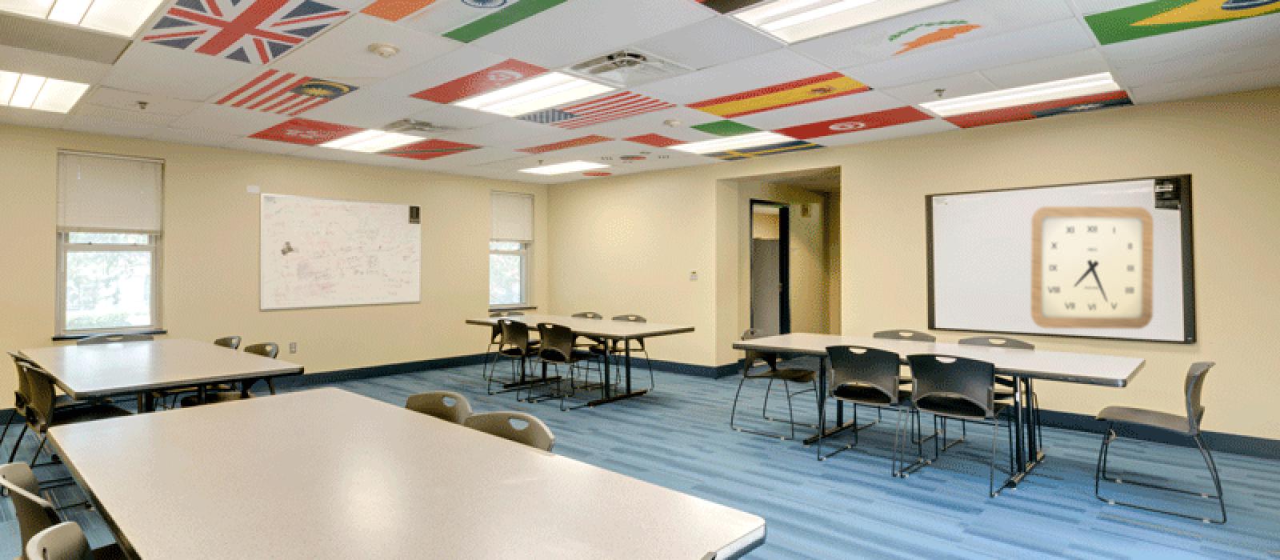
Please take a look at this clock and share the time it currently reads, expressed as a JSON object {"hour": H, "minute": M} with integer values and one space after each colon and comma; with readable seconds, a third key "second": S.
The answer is {"hour": 7, "minute": 26}
